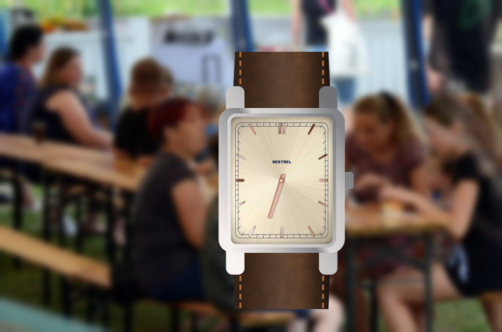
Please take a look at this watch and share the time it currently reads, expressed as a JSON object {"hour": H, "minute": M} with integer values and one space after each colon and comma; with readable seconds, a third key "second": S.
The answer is {"hour": 6, "minute": 33}
